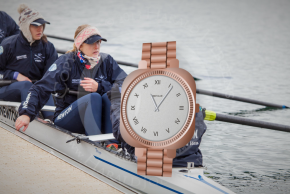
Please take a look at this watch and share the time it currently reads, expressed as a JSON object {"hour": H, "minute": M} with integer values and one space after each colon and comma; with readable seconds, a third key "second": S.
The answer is {"hour": 11, "minute": 6}
